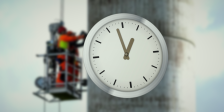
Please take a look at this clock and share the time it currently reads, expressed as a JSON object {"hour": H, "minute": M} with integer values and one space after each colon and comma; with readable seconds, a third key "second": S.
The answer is {"hour": 12, "minute": 58}
